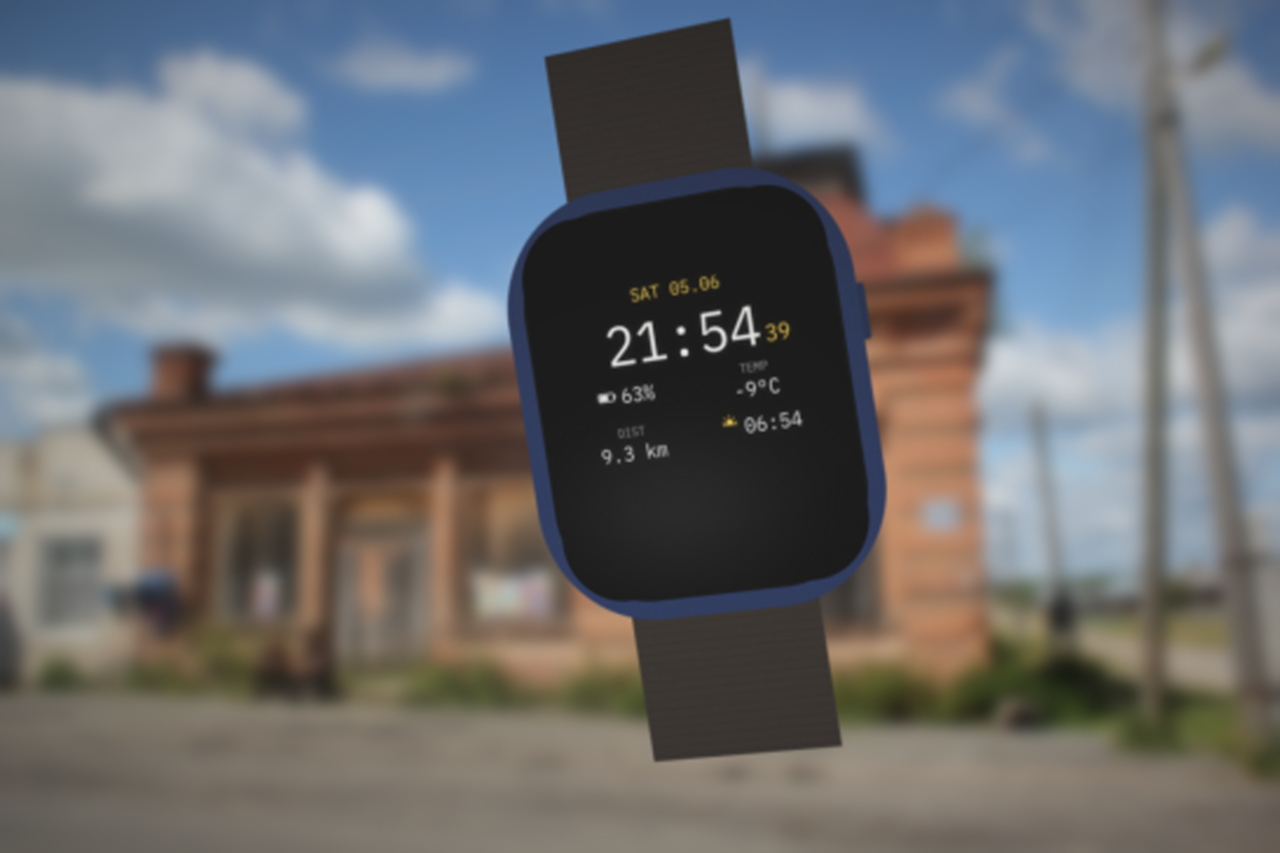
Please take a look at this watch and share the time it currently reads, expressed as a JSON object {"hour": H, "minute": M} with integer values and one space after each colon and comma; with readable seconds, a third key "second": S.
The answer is {"hour": 21, "minute": 54, "second": 39}
